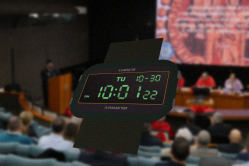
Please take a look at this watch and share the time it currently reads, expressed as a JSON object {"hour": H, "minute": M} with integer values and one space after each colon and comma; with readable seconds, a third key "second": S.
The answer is {"hour": 10, "minute": 1, "second": 22}
